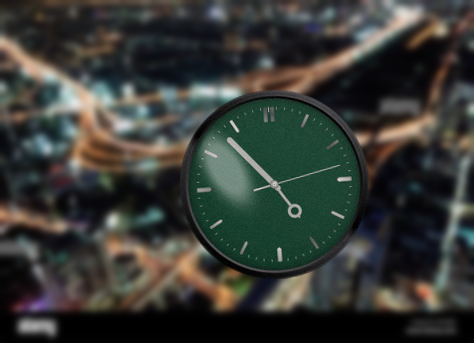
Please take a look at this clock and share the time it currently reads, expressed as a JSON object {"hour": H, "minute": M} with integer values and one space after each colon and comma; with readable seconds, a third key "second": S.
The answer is {"hour": 4, "minute": 53, "second": 13}
